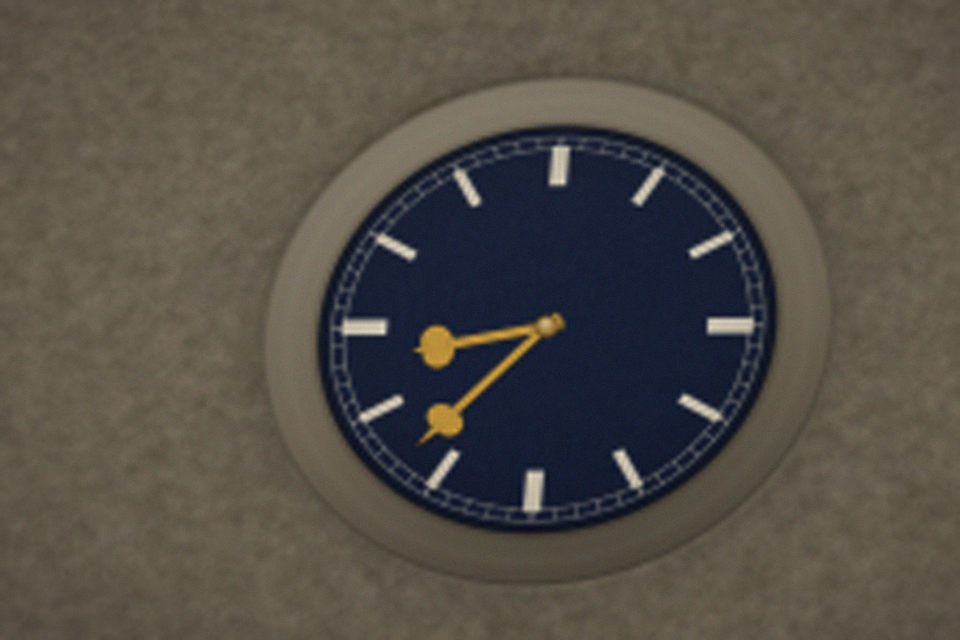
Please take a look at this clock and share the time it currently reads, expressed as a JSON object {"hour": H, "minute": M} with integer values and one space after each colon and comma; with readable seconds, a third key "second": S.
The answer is {"hour": 8, "minute": 37}
